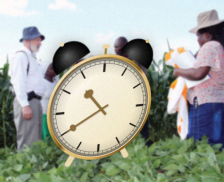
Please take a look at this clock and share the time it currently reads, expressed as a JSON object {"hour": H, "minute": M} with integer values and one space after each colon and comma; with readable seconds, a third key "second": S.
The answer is {"hour": 10, "minute": 40}
